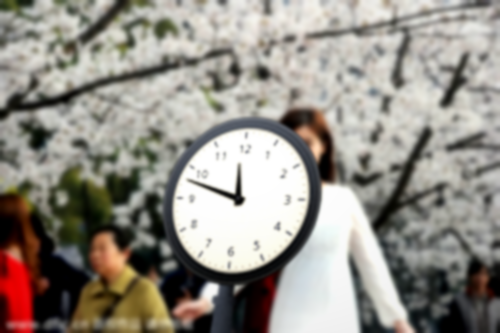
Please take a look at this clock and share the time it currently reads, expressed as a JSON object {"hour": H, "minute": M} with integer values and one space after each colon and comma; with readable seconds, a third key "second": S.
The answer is {"hour": 11, "minute": 48}
